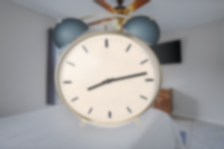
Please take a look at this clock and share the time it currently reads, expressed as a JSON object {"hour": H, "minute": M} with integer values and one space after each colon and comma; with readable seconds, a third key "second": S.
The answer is {"hour": 8, "minute": 13}
